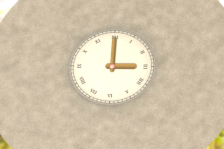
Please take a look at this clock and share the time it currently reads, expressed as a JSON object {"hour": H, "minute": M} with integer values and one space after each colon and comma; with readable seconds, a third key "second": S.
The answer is {"hour": 3, "minute": 0}
